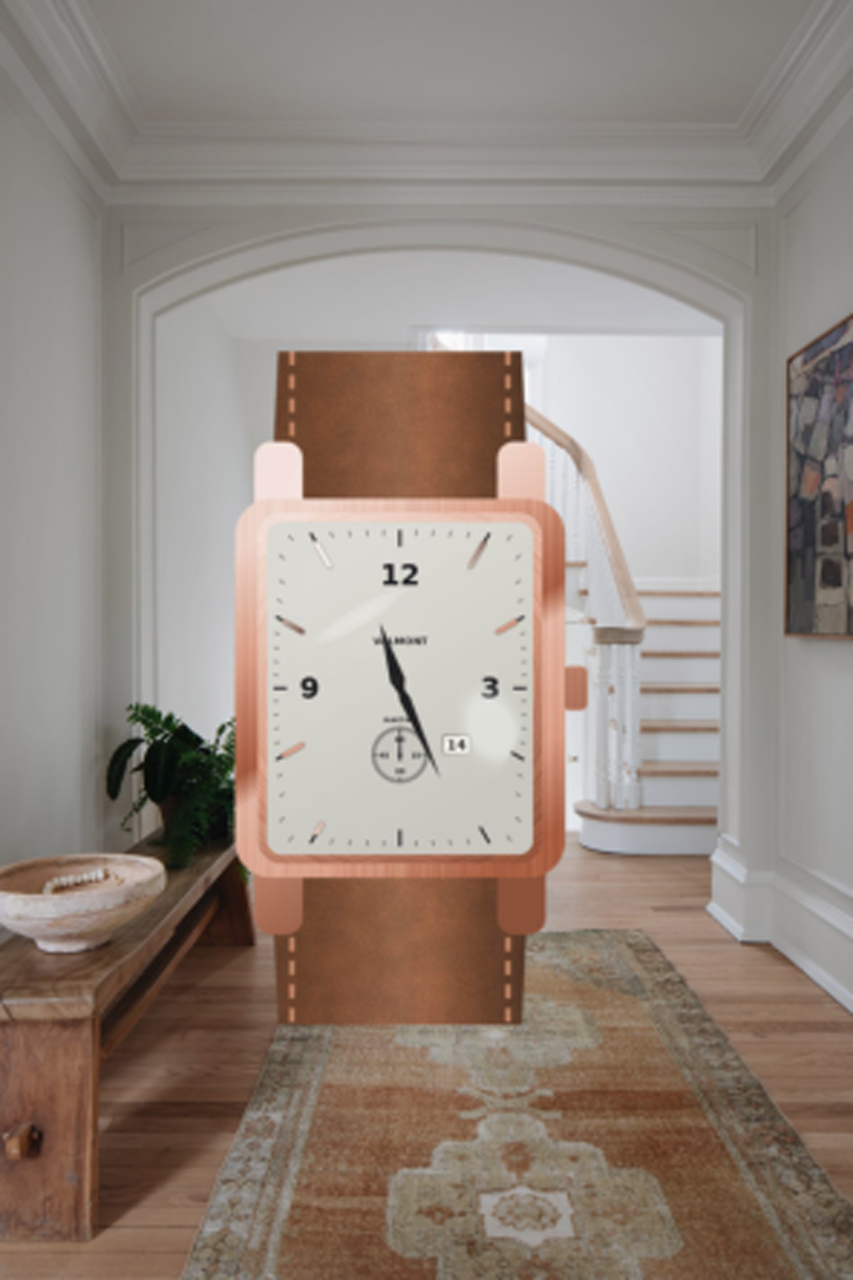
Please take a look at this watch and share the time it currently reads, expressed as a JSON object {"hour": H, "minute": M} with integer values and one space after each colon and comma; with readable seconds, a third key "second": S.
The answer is {"hour": 11, "minute": 26}
